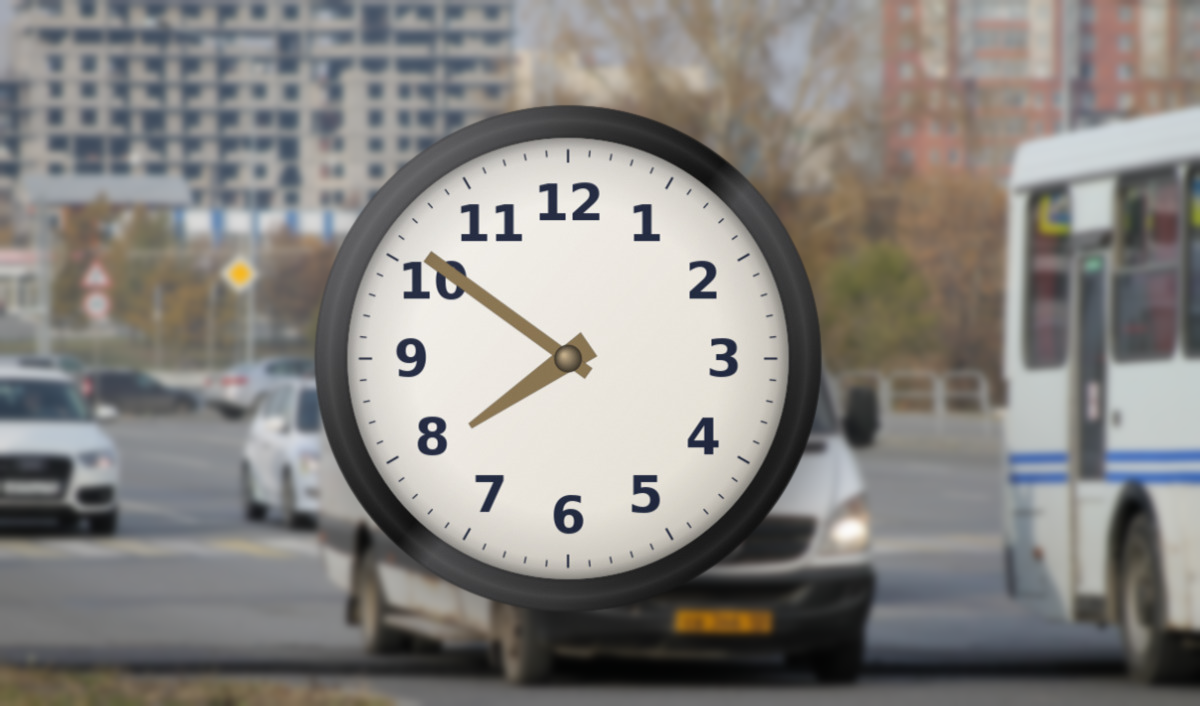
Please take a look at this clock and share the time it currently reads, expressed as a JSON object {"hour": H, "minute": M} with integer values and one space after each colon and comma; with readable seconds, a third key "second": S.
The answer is {"hour": 7, "minute": 51}
